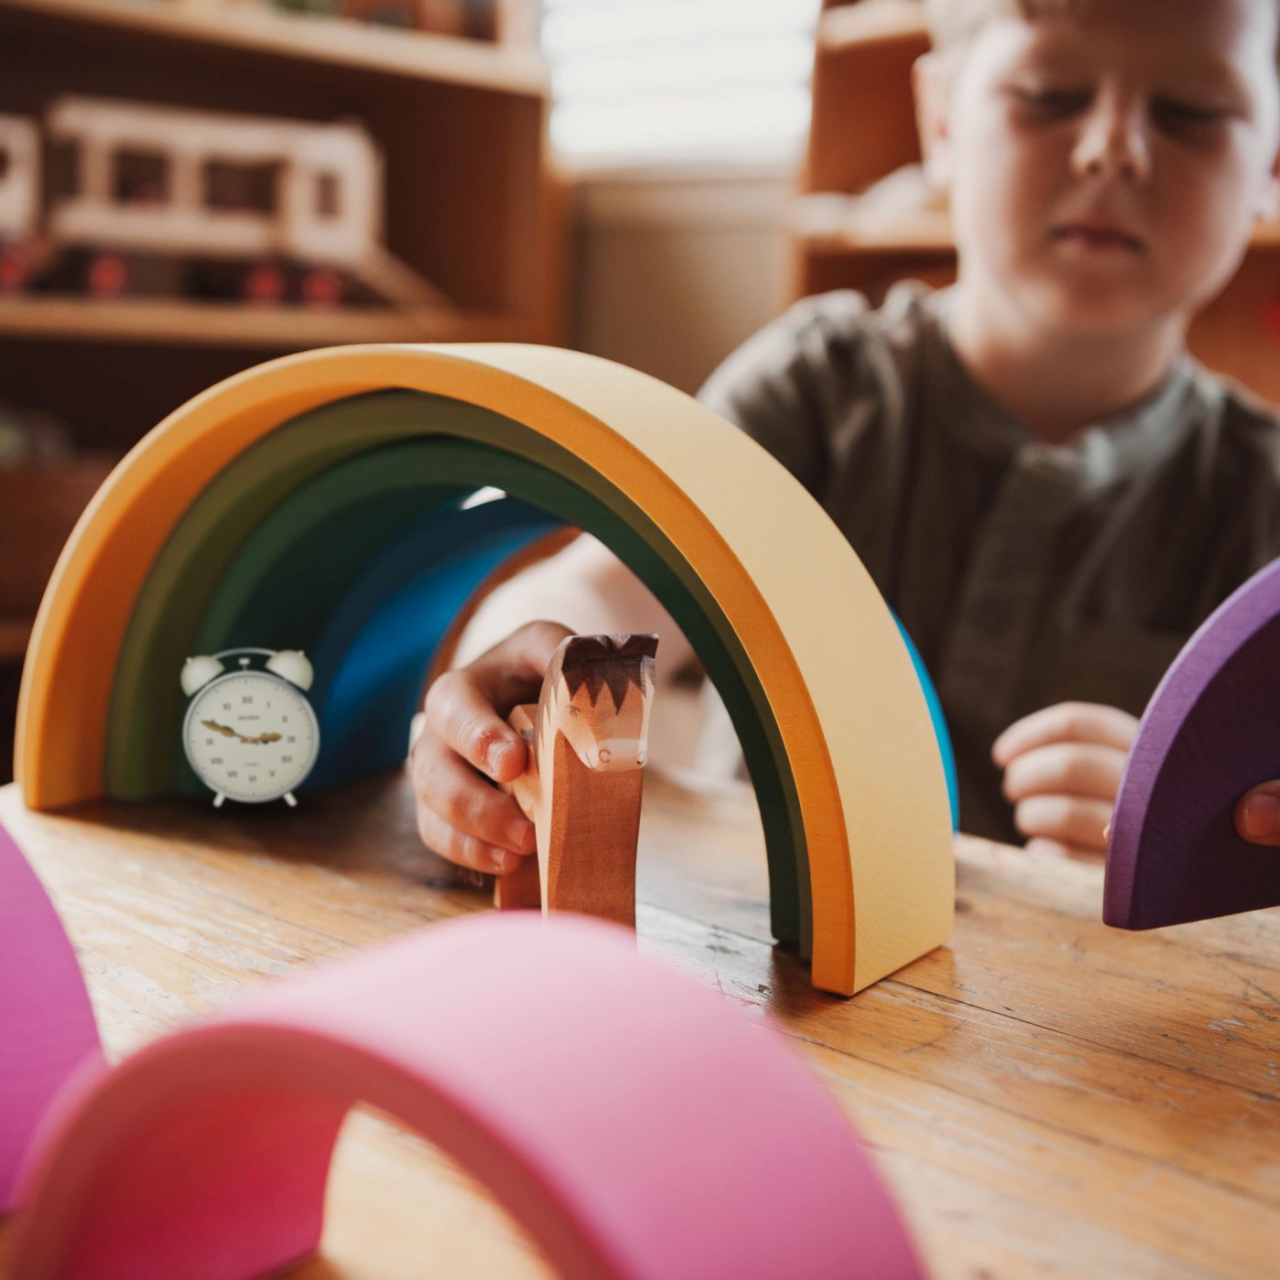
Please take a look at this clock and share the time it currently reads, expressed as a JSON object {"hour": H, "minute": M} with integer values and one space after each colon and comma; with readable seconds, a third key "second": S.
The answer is {"hour": 2, "minute": 49}
